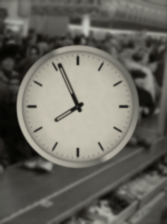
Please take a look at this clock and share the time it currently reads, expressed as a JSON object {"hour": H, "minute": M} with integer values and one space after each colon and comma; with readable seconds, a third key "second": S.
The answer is {"hour": 7, "minute": 56}
